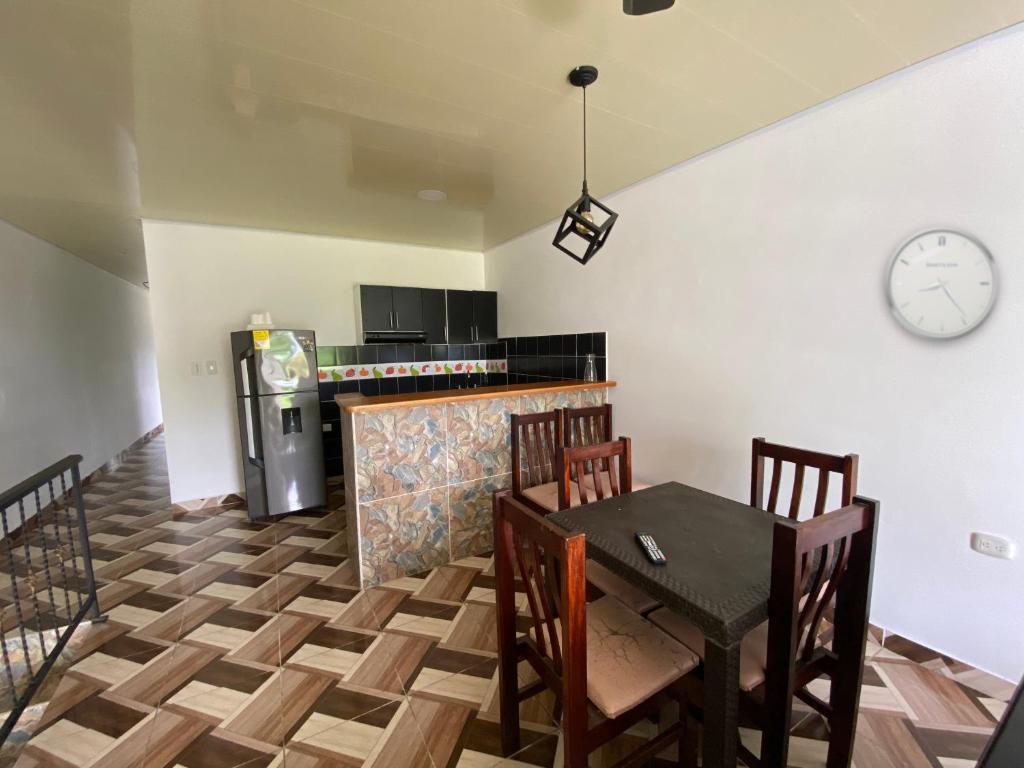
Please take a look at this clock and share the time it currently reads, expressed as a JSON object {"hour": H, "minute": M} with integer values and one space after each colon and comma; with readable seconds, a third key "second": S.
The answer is {"hour": 8, "minute": 24}
